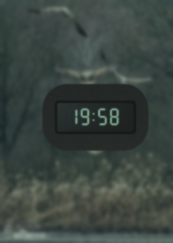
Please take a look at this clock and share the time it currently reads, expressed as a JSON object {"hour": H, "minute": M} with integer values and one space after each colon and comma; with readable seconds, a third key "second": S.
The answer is {"hour": 19, "minute": 58}
